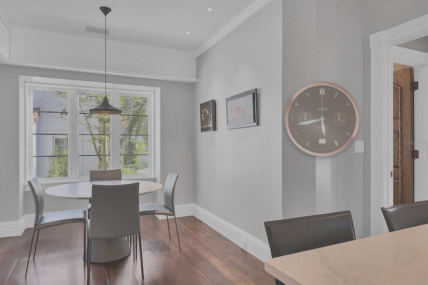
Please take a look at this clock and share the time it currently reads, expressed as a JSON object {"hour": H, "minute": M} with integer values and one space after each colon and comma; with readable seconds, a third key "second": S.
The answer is {"hour": 5, "minute": 43}
